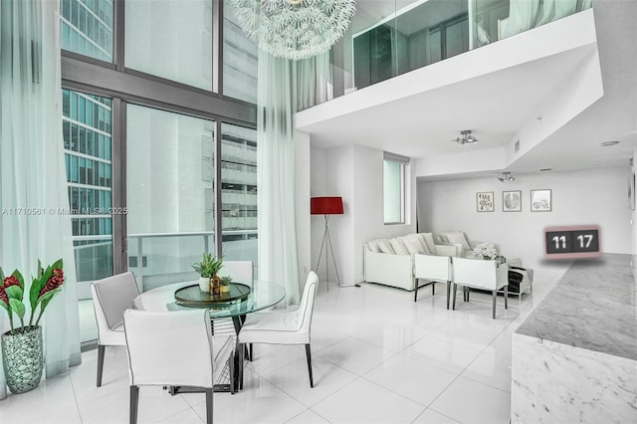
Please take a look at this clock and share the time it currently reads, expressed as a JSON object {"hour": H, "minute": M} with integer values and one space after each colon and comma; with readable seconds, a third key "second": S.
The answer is {"hour": 11, "minute": 17}
